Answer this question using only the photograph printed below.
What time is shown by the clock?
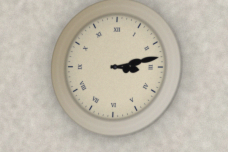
3:13
